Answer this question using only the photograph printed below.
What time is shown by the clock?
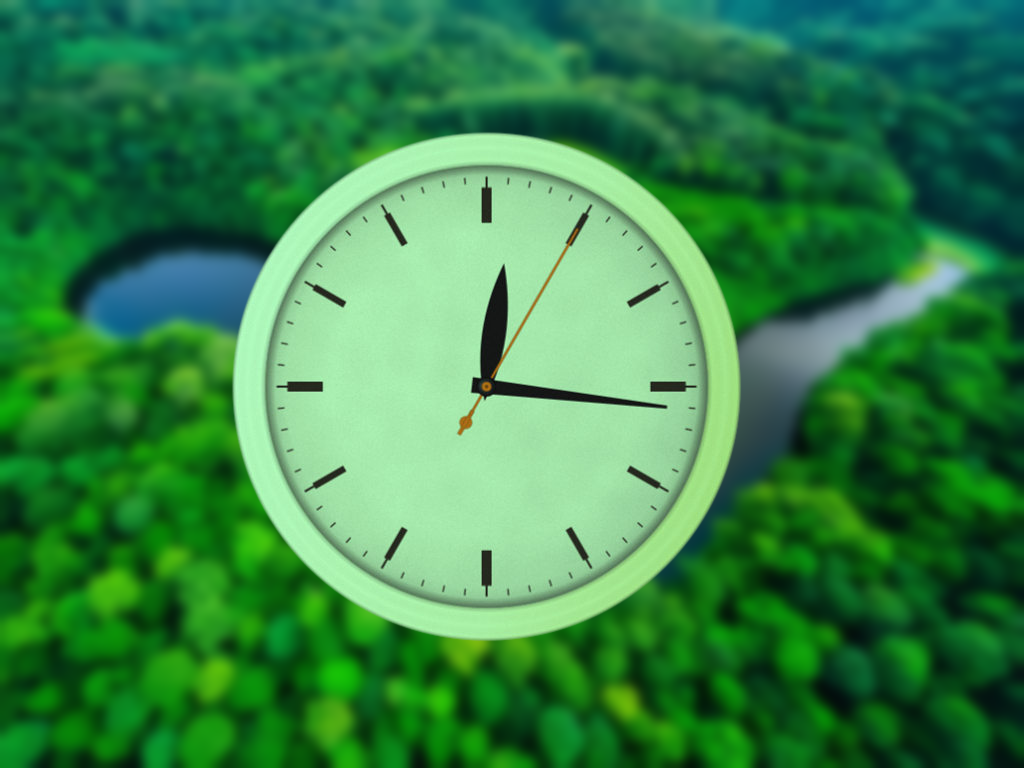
12:16:05
